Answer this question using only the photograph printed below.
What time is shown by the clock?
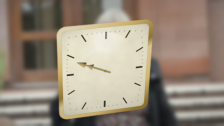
9:49
